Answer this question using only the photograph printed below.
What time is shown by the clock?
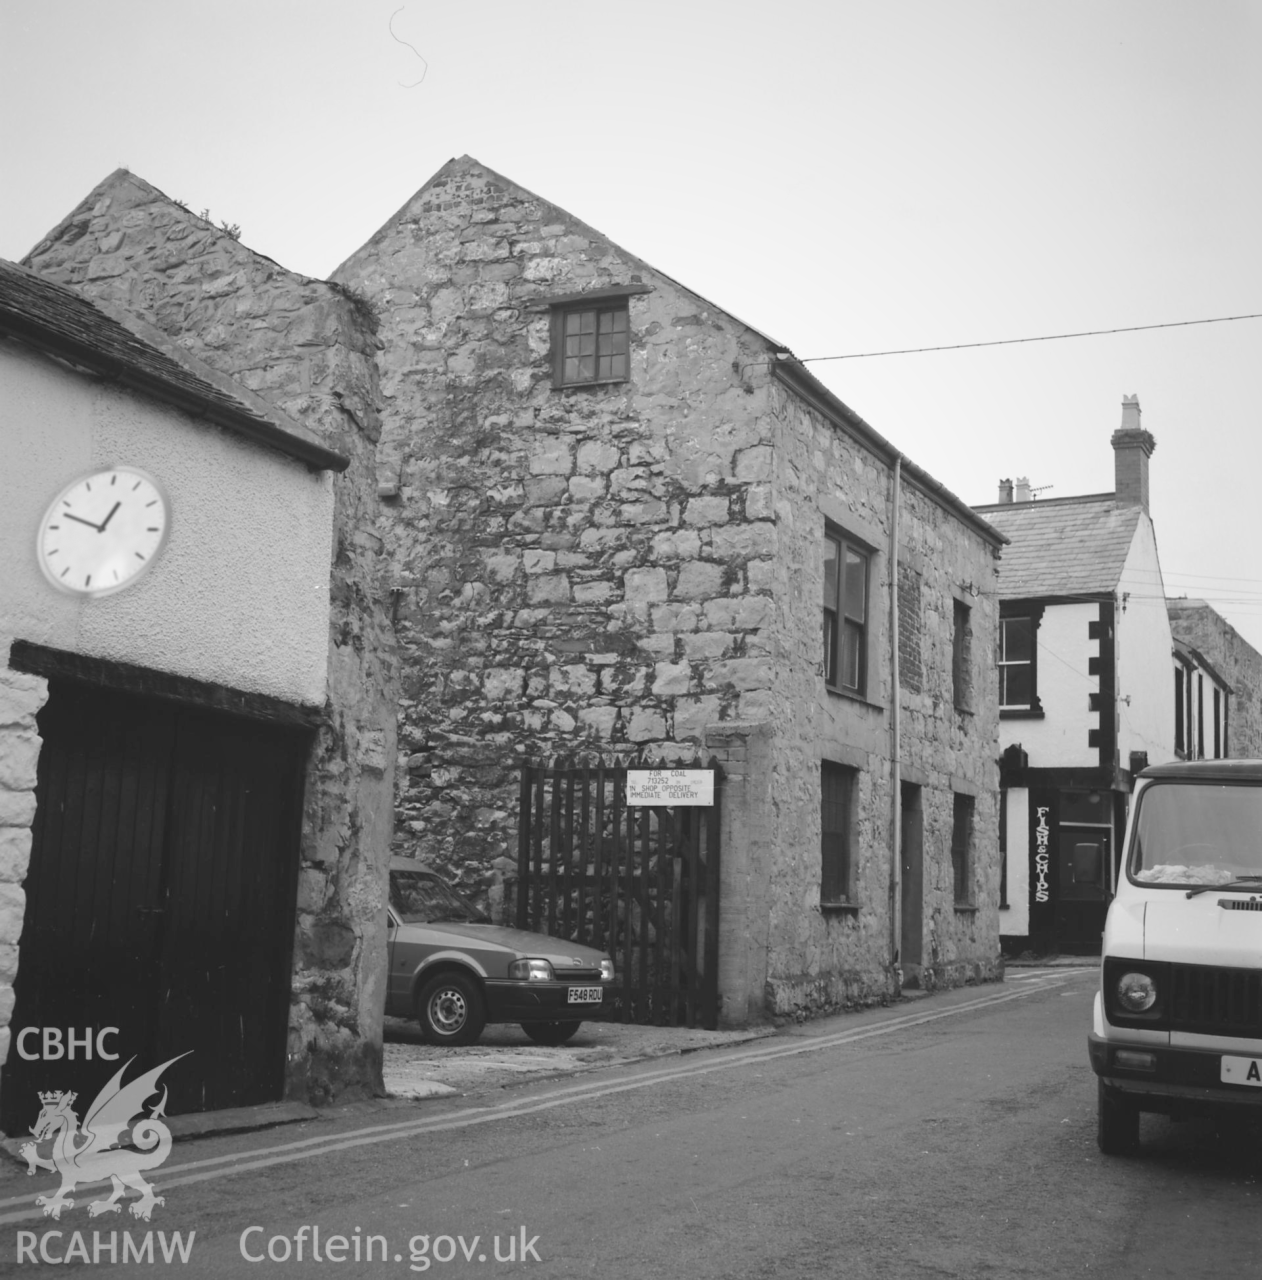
12:48
